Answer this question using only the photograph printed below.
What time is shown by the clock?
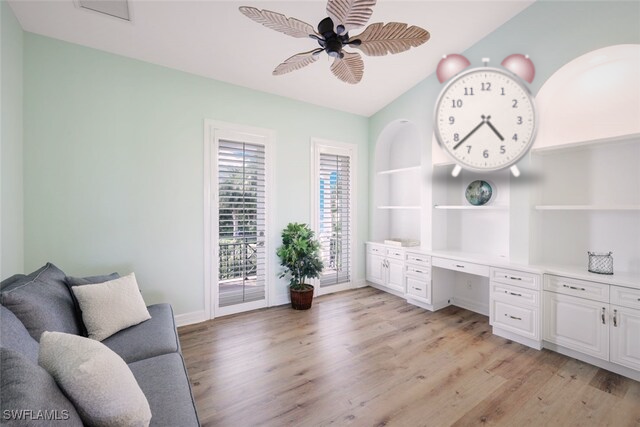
4:38
